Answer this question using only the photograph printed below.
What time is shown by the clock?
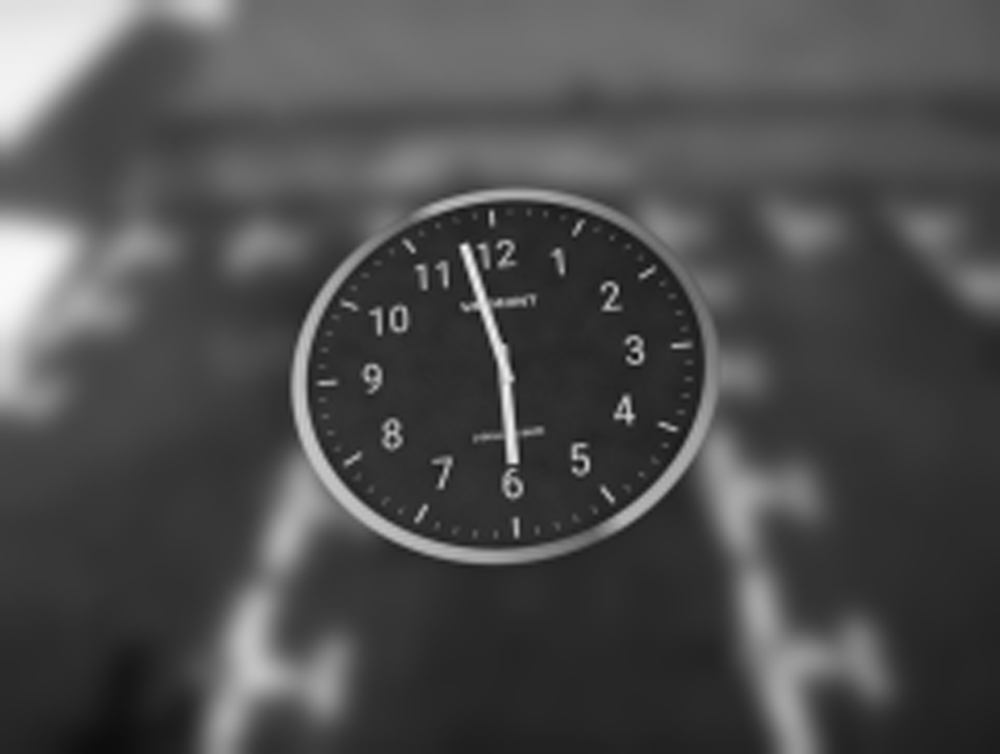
5:58
